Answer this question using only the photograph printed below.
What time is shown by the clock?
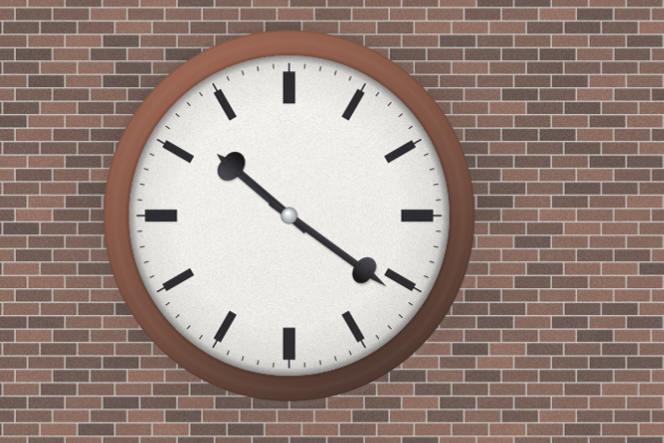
10:21
